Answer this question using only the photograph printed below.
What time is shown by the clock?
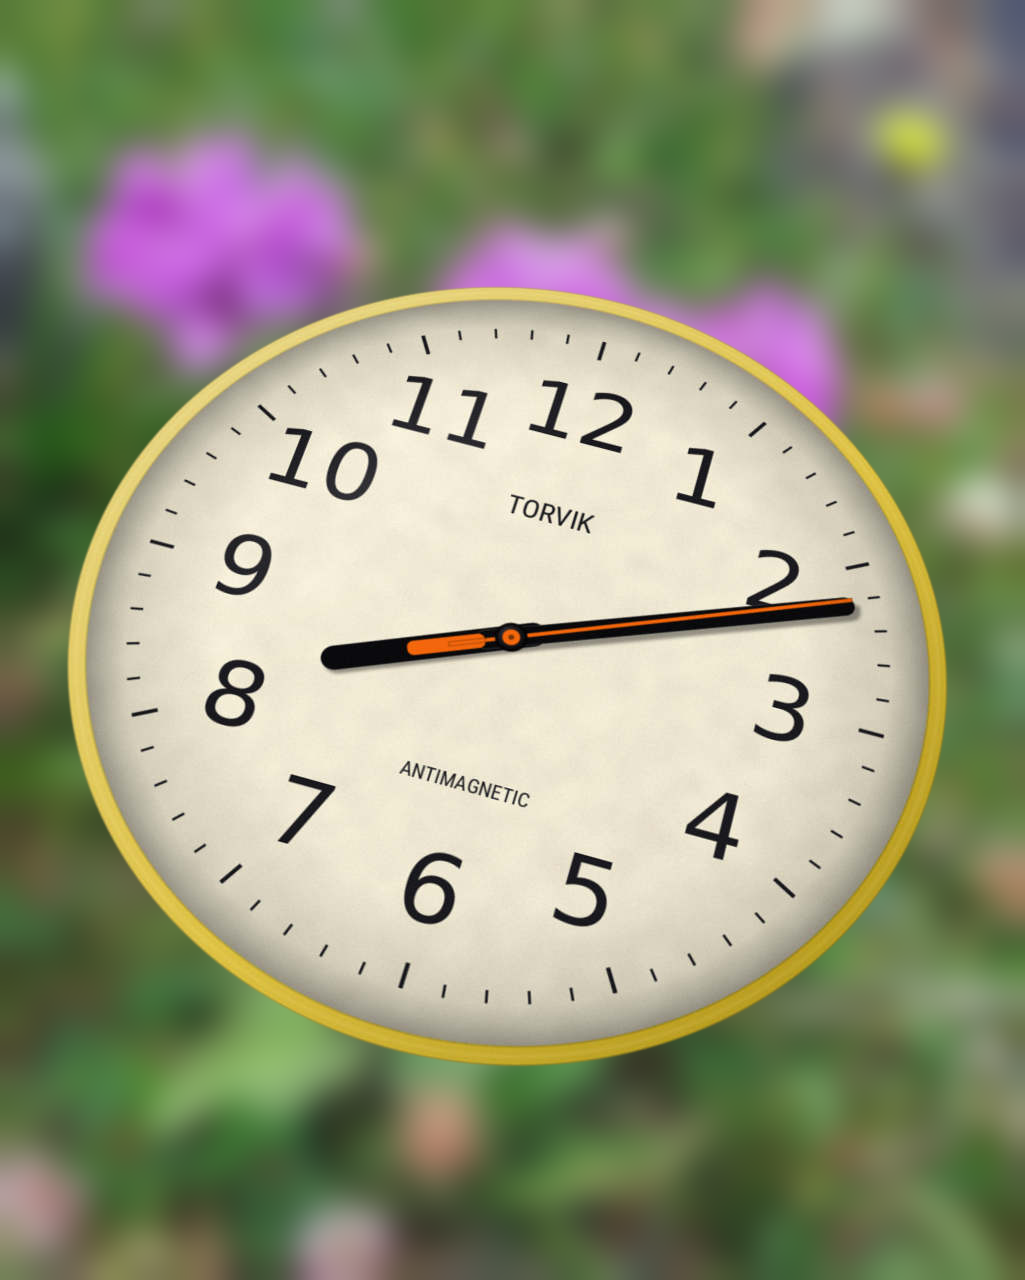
8:11:11
